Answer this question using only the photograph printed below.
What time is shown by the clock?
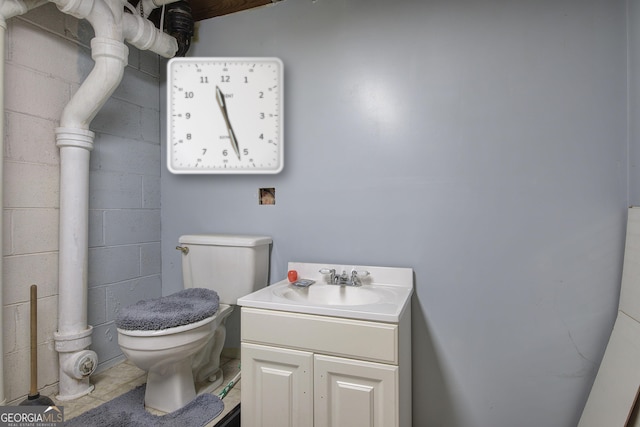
11:27
